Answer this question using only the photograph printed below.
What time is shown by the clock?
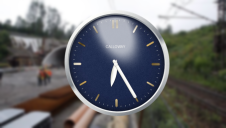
6:25
